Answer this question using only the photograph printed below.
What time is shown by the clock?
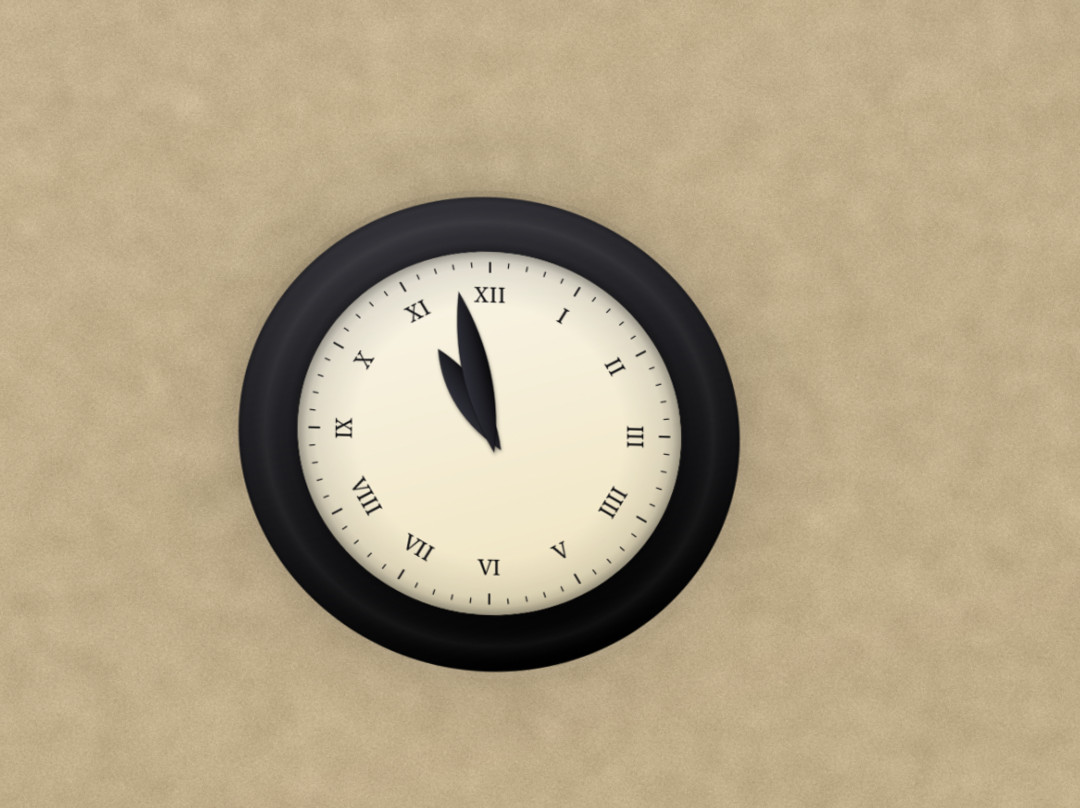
10:58
